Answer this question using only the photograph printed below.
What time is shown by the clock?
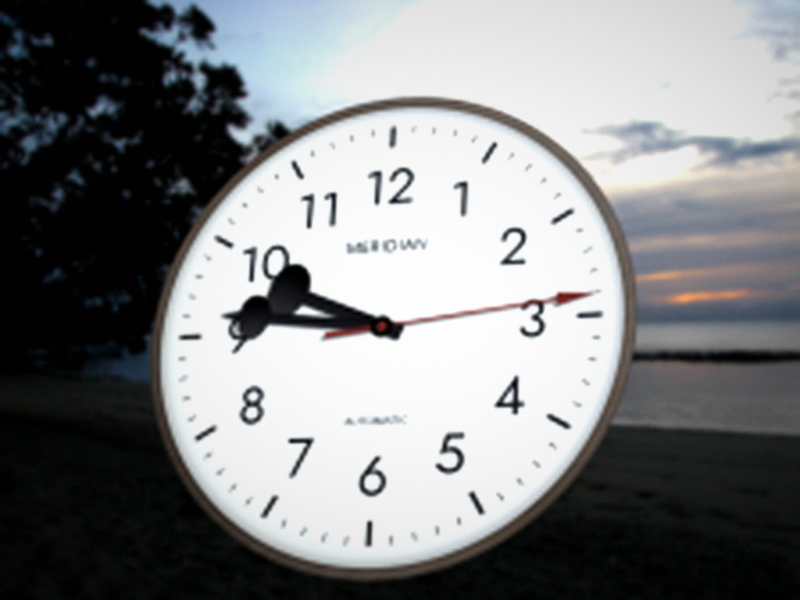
9:46:14
